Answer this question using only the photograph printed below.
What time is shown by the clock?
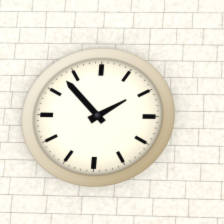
1:53
